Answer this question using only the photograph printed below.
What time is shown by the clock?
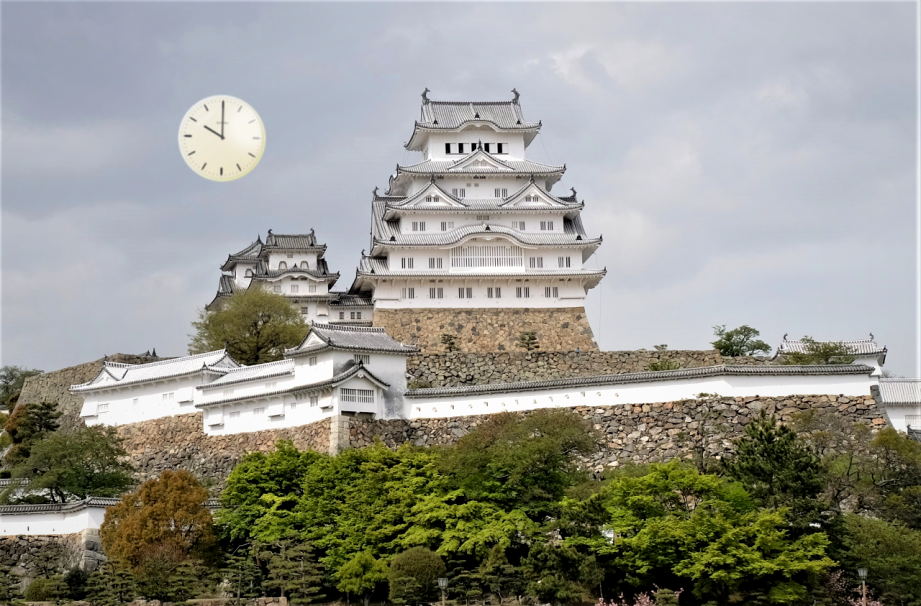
10:00
